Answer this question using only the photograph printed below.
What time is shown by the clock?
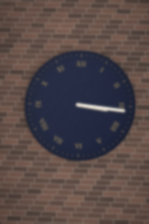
3:16
